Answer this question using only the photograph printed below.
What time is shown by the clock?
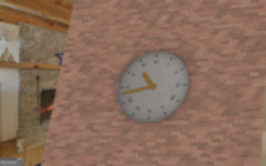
10:43
